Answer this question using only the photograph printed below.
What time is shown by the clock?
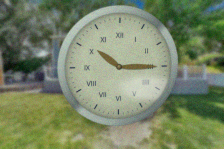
10:15
